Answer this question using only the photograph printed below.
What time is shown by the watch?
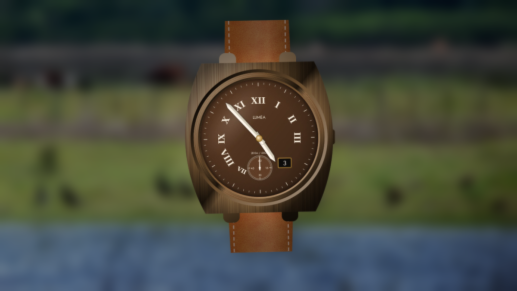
4:53
